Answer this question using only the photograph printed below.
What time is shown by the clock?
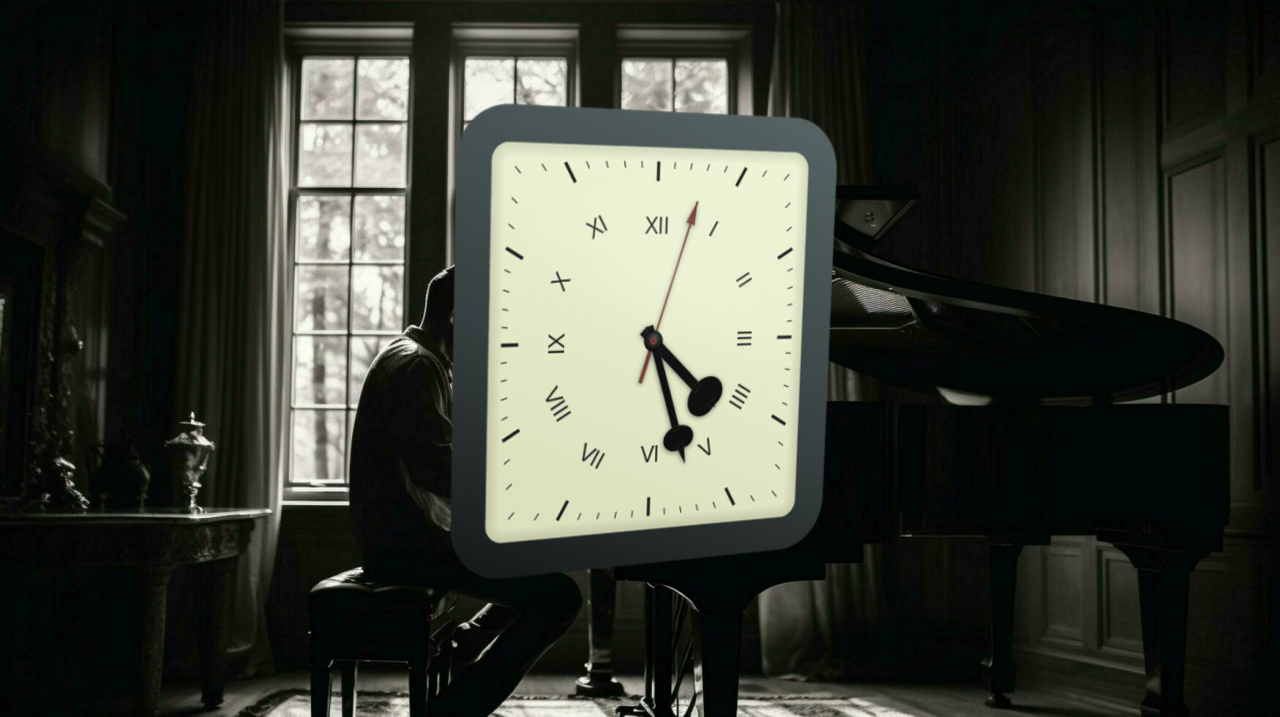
4:27:03
